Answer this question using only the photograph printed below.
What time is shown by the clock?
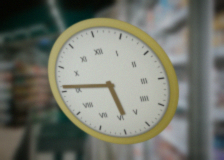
5:46
